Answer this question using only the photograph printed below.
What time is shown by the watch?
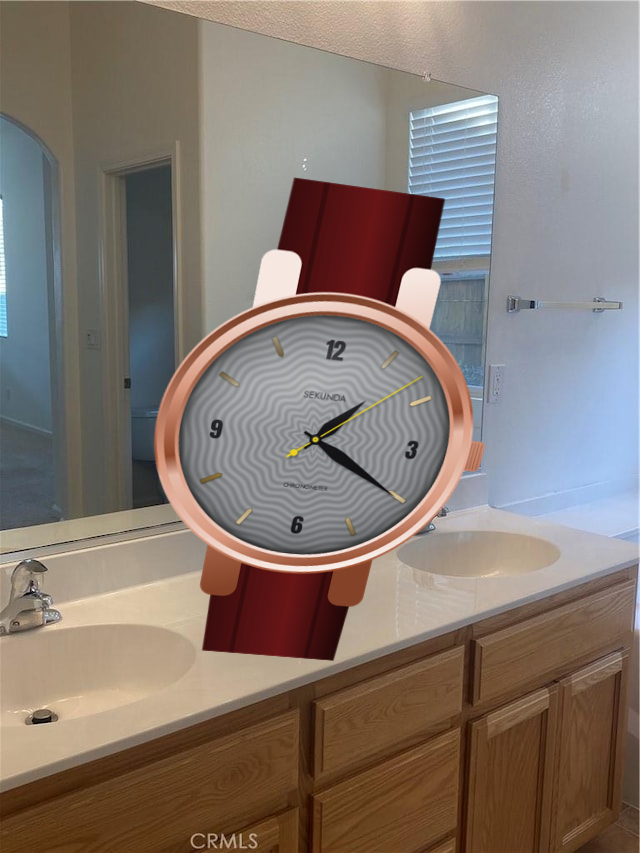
1:20:08
